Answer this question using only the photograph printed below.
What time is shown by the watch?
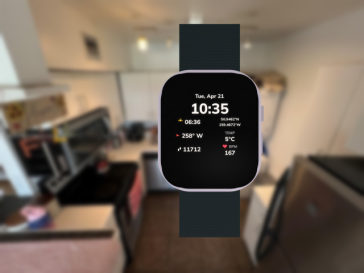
10:35
